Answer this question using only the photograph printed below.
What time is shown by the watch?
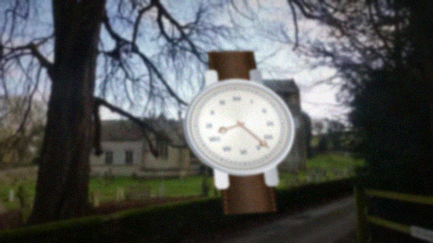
8:23
